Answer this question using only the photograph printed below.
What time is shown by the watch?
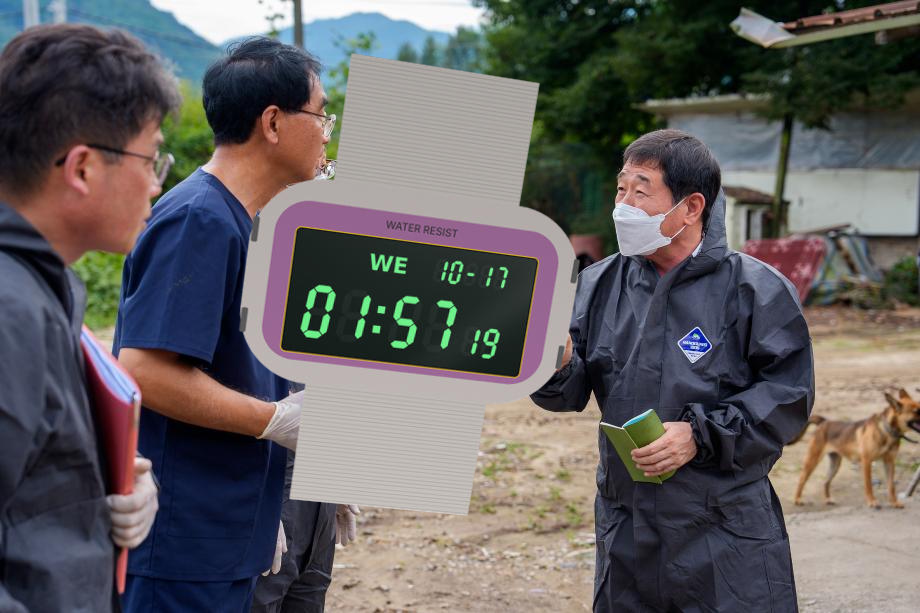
1:57:19
